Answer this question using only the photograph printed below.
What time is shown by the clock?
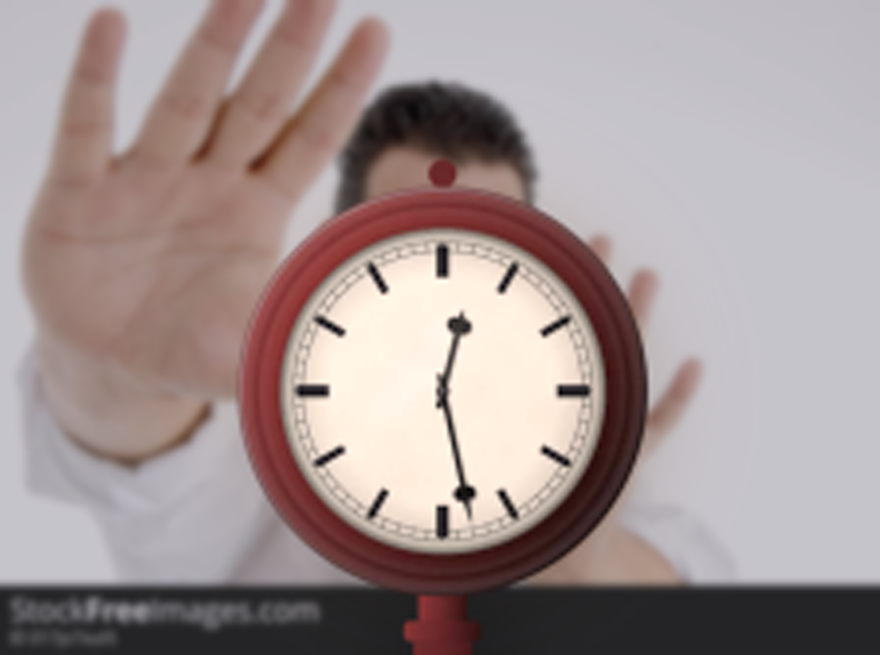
12:28
